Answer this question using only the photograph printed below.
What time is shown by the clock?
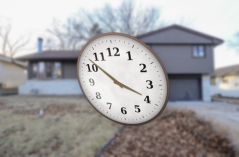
3:52
